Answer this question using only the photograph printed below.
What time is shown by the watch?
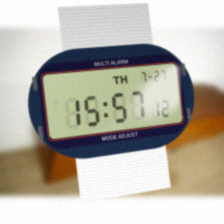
15:57:12
